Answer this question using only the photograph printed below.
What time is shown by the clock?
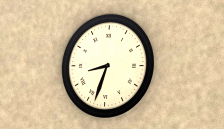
8:33
